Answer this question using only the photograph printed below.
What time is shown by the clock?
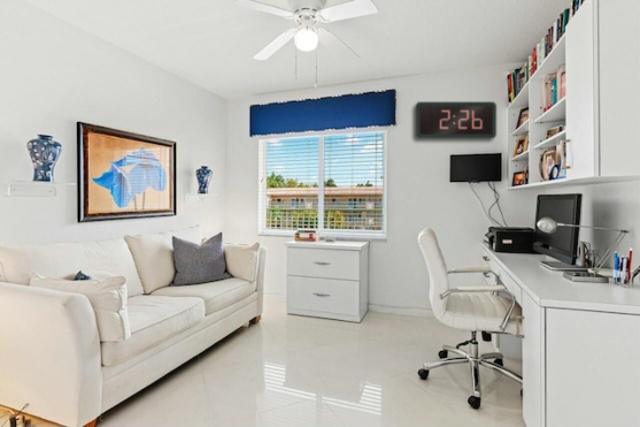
2:26
